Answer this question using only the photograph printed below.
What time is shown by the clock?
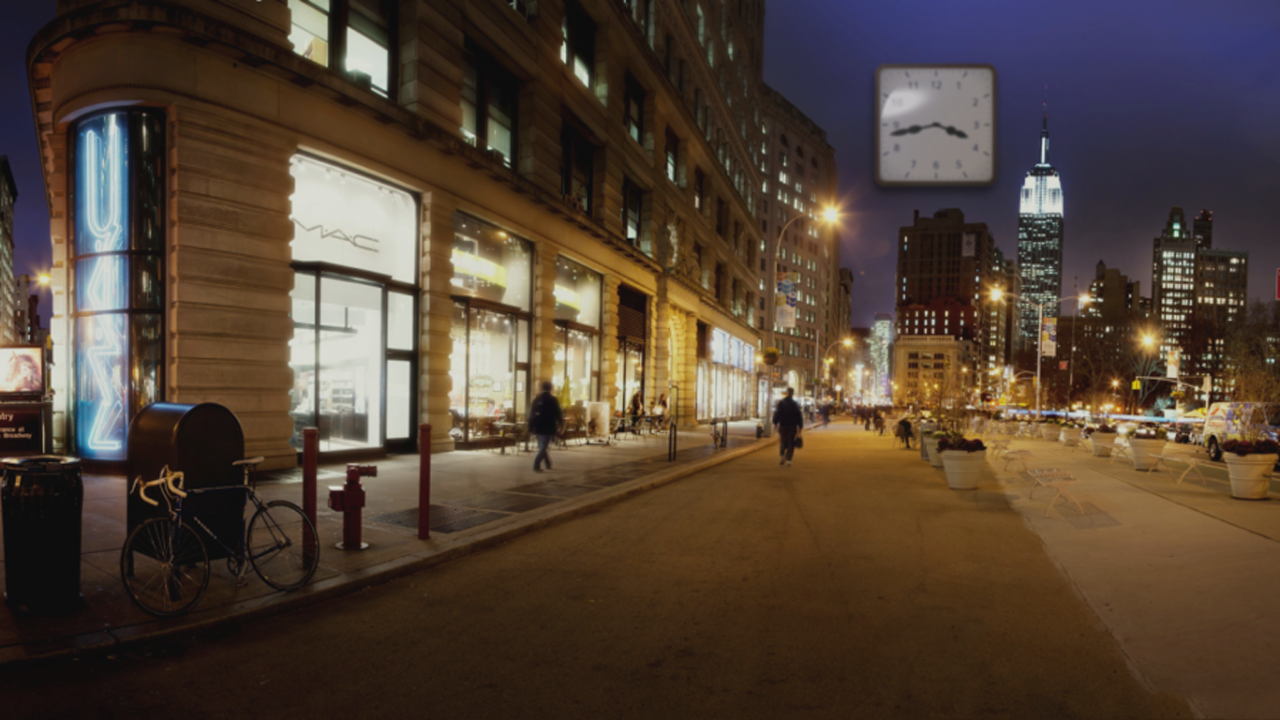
3:43
